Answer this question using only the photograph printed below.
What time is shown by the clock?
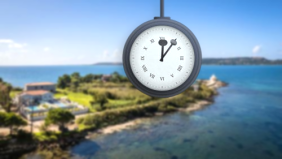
12:06
